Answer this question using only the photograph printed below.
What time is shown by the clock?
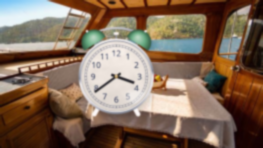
3:39
